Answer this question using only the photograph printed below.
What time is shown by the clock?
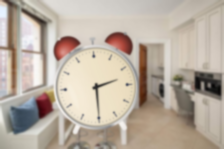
2:30
